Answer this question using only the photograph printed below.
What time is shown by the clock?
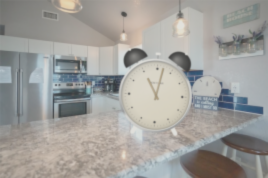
11:02
